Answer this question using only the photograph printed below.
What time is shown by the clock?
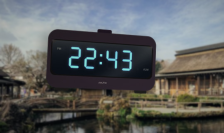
22:43
